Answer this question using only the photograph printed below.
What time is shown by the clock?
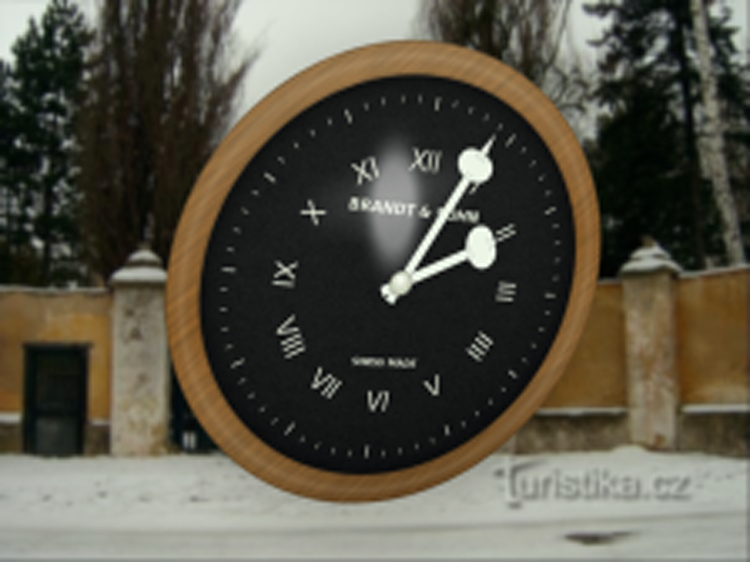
2:04
